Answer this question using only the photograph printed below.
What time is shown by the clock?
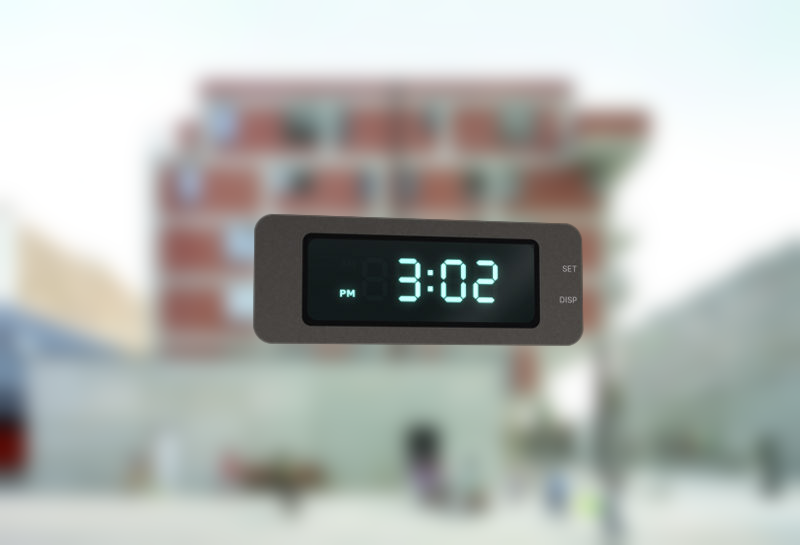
3:02
